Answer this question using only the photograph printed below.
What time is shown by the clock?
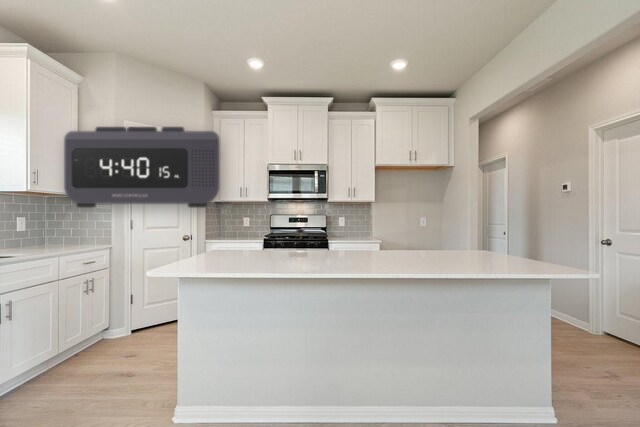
4:40:15
